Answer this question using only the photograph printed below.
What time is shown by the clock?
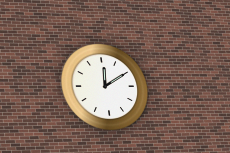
12:10
